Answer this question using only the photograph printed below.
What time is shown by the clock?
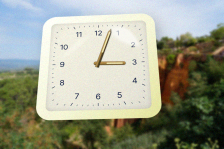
3:03
